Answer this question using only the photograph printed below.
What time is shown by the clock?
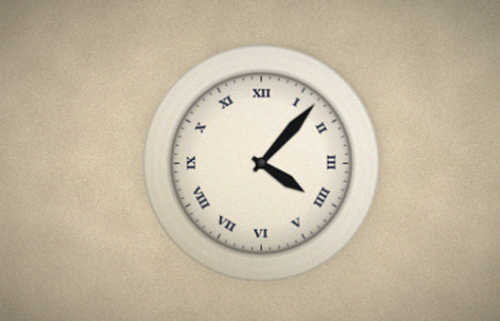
4:07
